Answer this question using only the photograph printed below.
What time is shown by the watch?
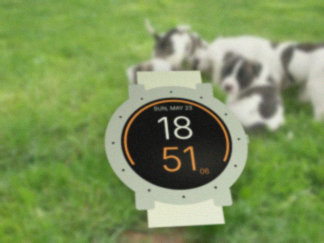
18:51
